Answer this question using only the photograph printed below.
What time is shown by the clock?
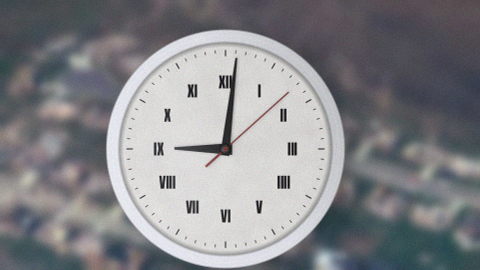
9:01:08
